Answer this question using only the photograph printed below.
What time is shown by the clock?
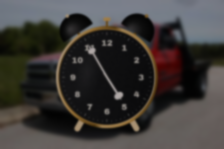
4:55
